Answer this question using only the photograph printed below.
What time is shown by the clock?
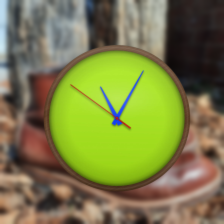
11:04:51
